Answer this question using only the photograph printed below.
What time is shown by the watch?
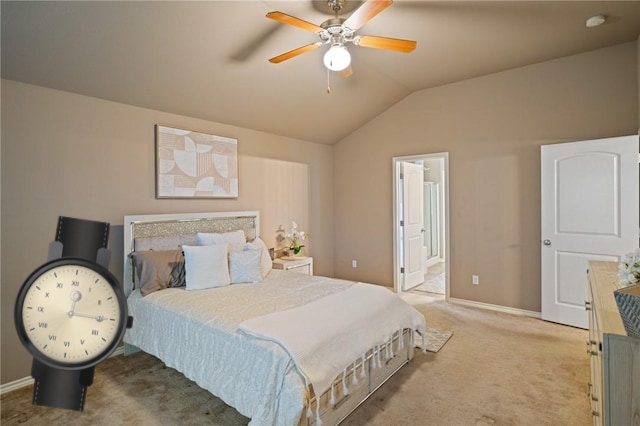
12:15
